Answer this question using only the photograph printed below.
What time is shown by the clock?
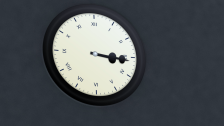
3:16
